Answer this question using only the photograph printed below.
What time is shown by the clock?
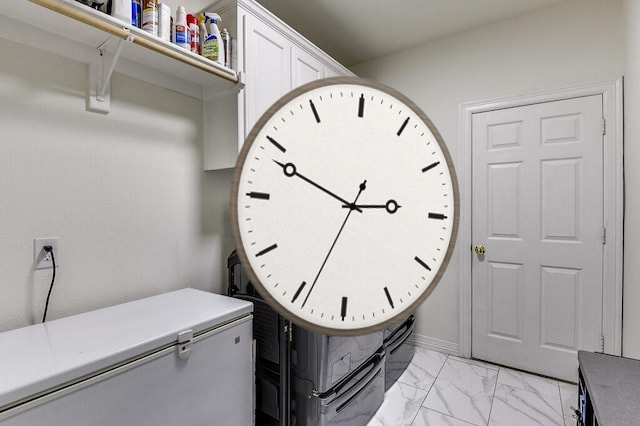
2:48:34
